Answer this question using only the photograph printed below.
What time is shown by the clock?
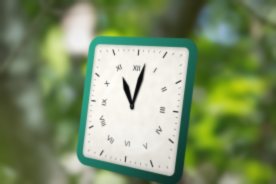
11:02
